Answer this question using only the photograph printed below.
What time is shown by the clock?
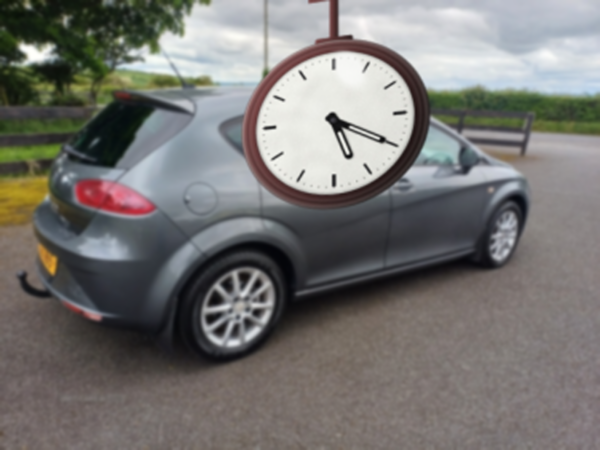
5:20
